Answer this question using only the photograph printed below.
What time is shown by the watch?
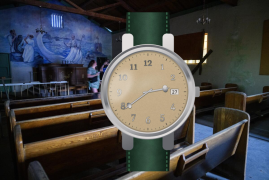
2:39
